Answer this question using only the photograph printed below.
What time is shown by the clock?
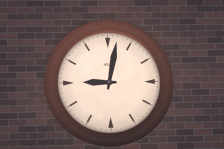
9:02
